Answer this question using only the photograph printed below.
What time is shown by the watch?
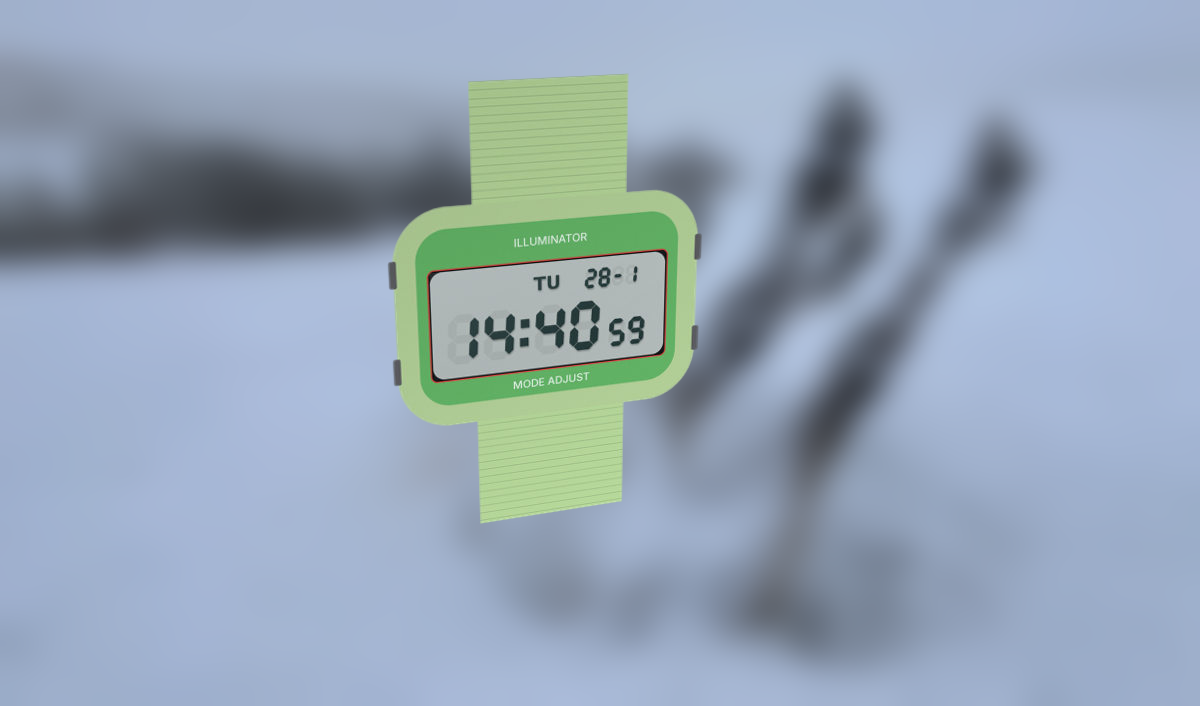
14:40:59
